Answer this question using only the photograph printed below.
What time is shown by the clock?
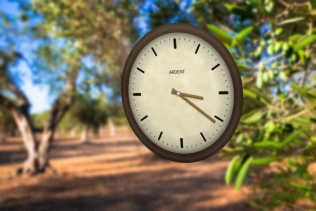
3:21
